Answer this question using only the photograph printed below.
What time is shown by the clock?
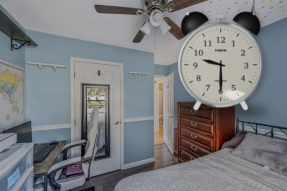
9:30
